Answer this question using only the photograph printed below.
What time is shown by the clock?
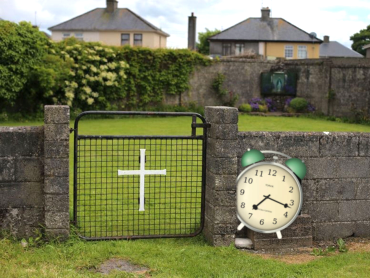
7:17
